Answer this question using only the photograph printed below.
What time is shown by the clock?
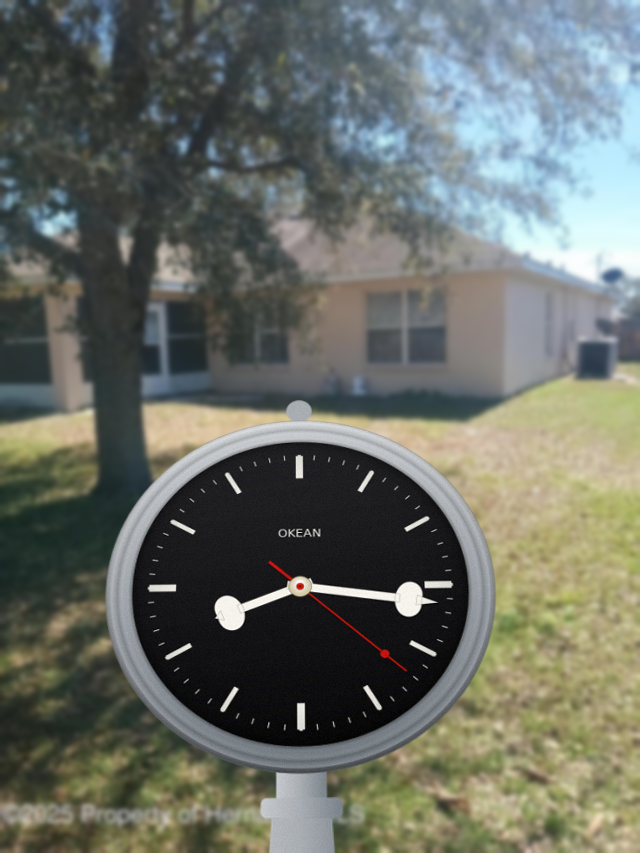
8:16:22
